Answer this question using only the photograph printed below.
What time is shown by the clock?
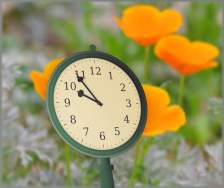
9:54
